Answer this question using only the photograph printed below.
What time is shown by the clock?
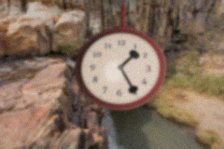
1:25
